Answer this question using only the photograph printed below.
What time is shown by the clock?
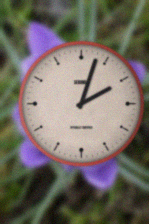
2:03
